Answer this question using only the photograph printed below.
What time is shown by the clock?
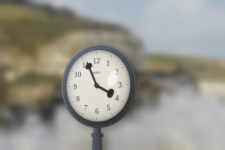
3:56
